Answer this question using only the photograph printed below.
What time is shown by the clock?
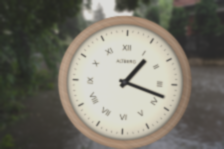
1:18
